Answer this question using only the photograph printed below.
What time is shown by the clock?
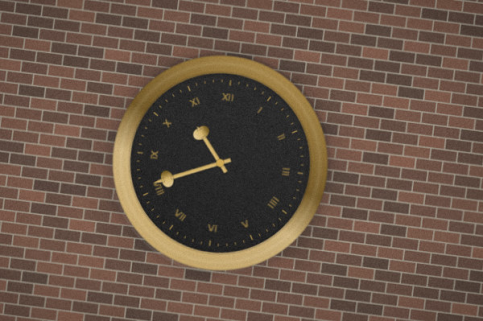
10:41
